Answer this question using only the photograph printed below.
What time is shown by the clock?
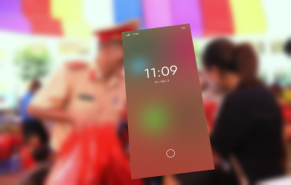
11:09
